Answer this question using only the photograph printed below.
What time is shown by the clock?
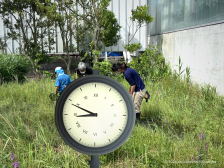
8:49
